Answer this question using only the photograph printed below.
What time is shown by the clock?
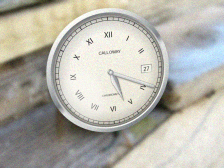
5:19
